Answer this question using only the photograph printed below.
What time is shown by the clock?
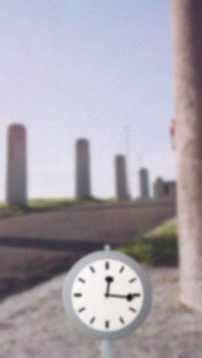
12:16
